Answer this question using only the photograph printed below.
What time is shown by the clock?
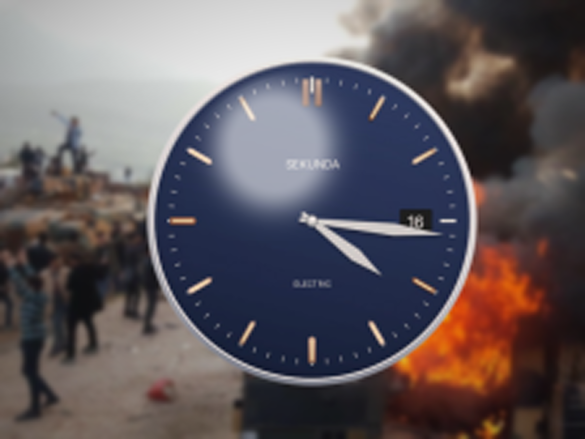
4:16
